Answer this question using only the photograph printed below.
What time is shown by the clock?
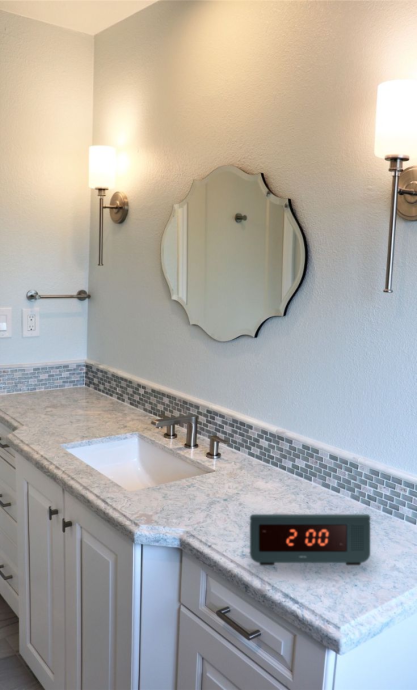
2:00
